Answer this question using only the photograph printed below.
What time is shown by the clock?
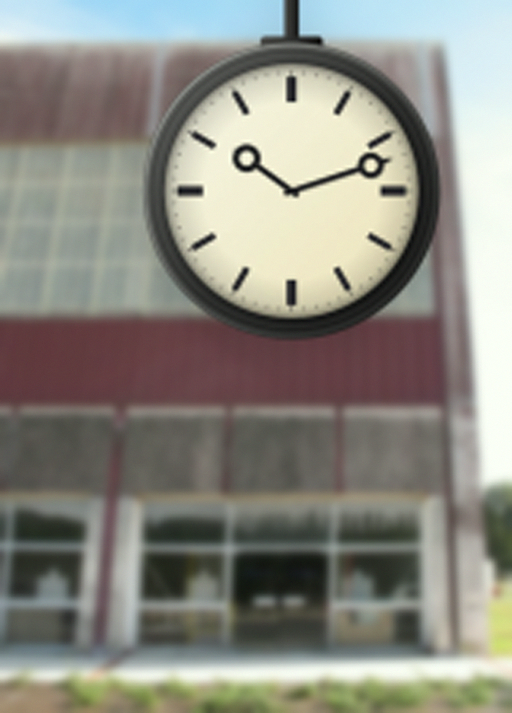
10:12
